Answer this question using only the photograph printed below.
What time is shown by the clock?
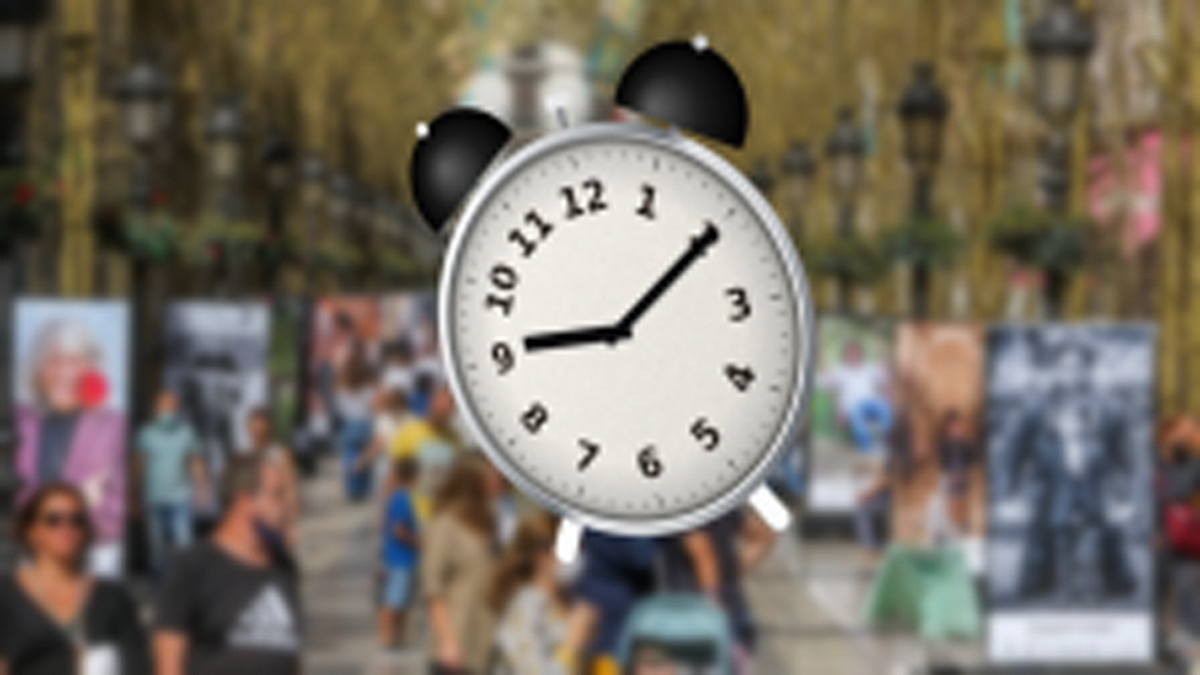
9:10
